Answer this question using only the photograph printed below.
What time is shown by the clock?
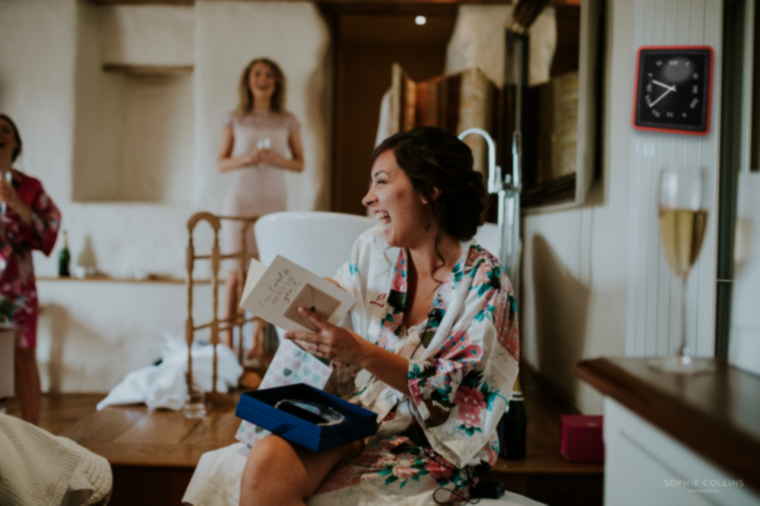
9:38
